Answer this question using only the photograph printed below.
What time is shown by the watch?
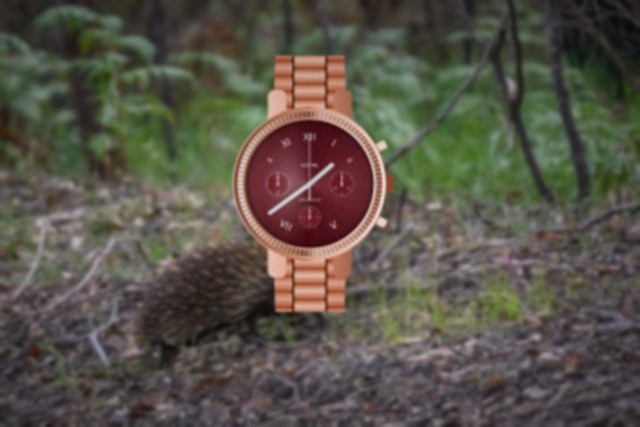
1:39
